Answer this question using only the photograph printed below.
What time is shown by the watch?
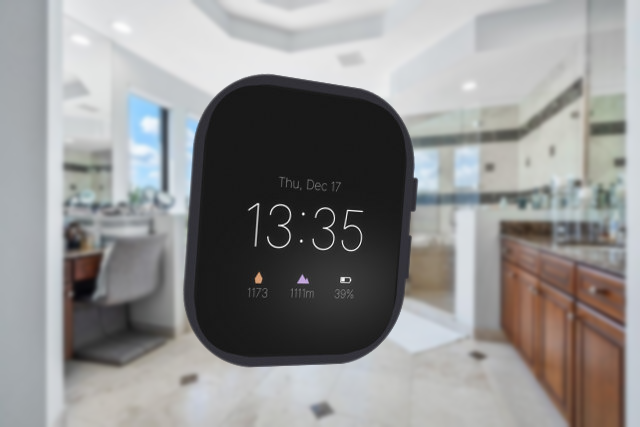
13:35
